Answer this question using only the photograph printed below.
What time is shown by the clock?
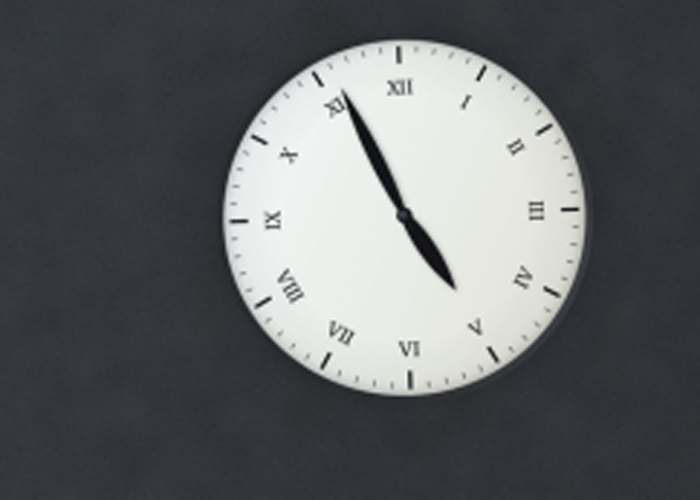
4:56
